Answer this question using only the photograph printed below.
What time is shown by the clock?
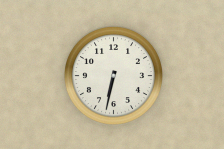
6:32
